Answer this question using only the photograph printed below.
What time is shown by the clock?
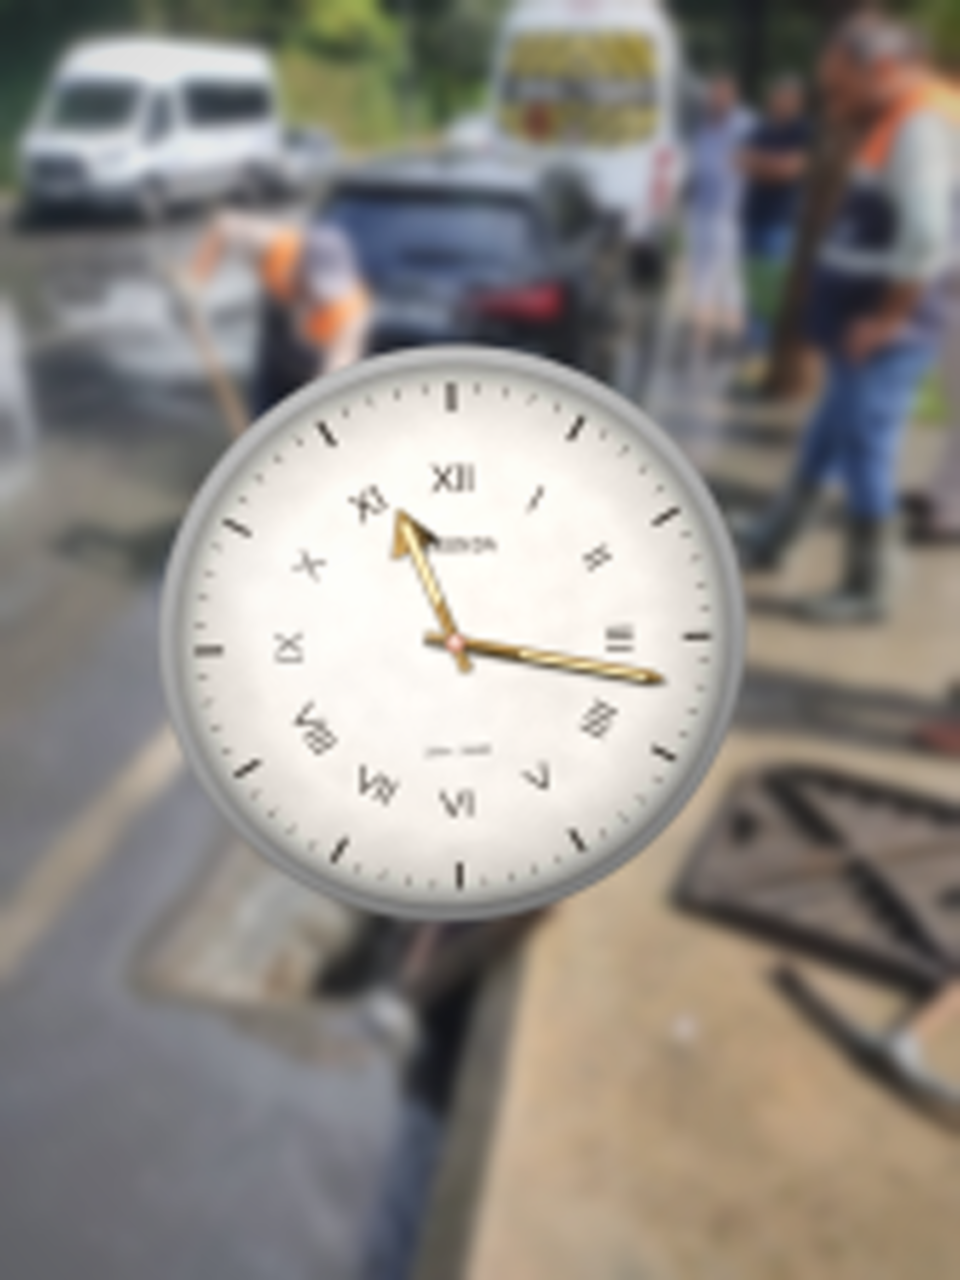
11:17
